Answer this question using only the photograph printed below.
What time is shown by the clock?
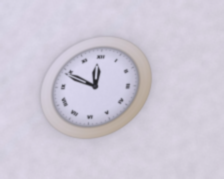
11:49
